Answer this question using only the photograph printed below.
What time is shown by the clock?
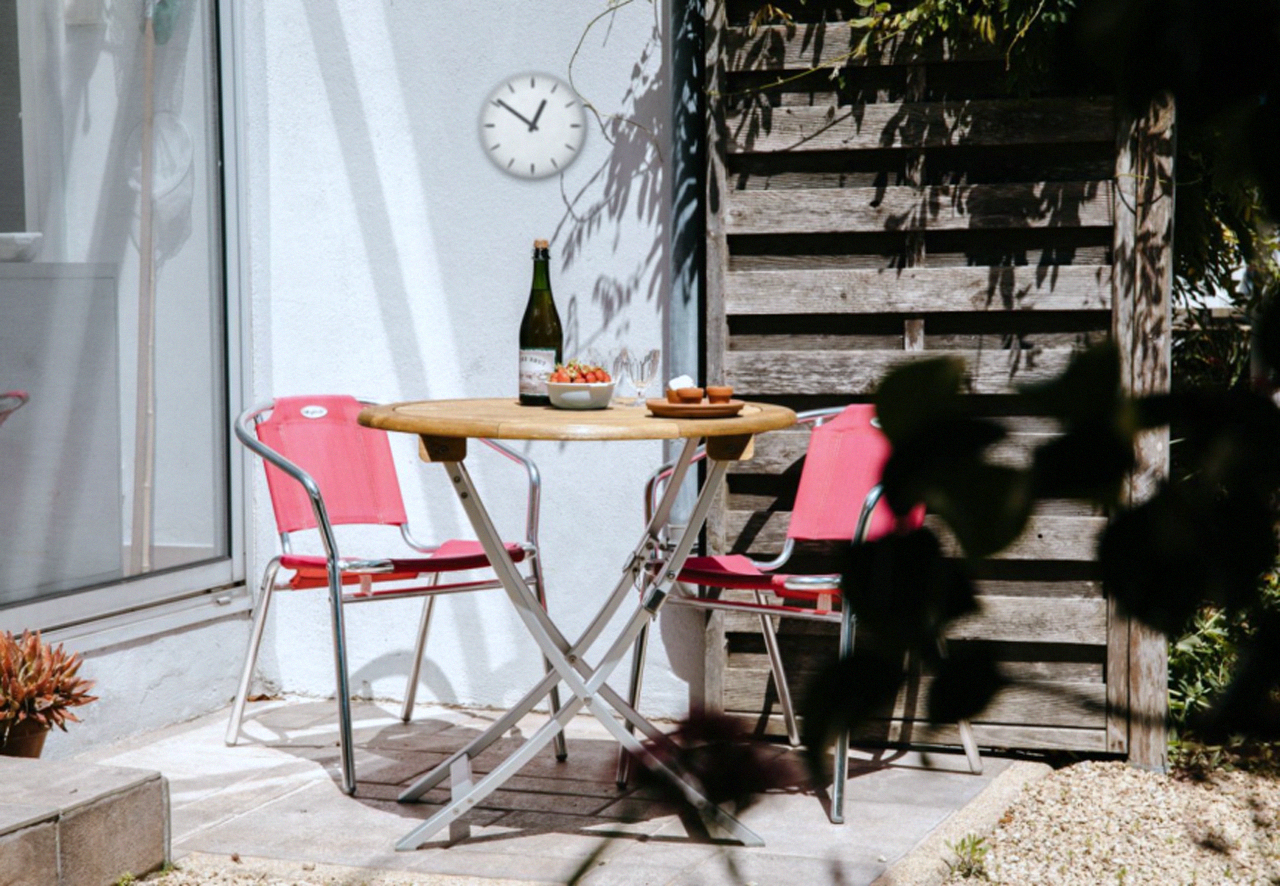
12:51
